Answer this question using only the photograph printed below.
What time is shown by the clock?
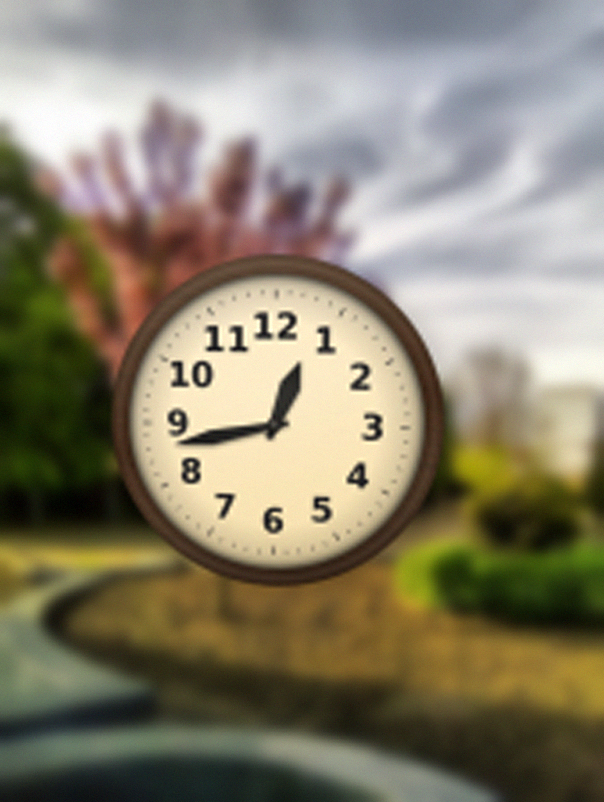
12:43
